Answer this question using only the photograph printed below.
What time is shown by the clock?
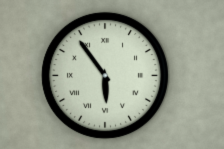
5:54
